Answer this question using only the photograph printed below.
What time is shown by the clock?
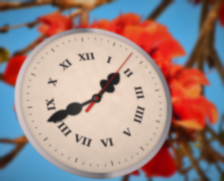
1:42:08
